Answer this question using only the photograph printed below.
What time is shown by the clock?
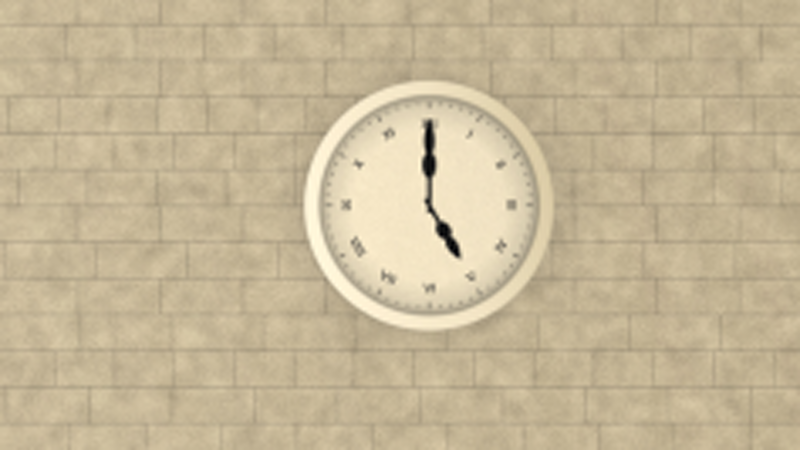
5:00
